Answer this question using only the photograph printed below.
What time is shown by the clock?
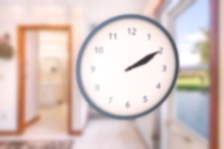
2:10
